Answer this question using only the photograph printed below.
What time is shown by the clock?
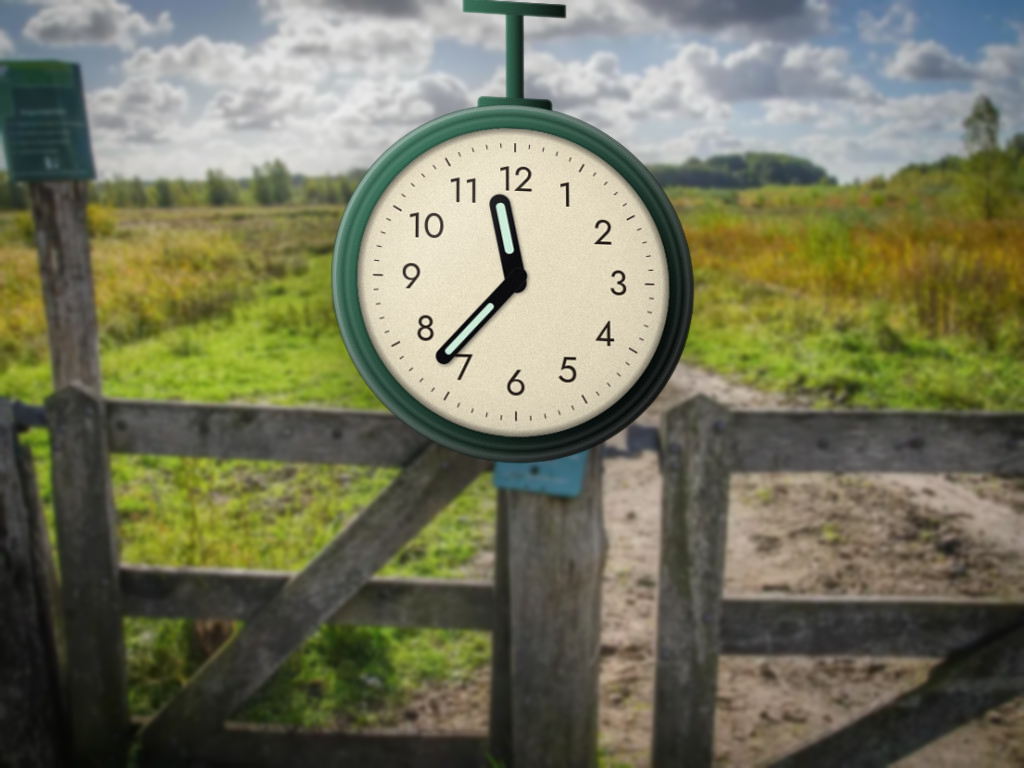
11:37
